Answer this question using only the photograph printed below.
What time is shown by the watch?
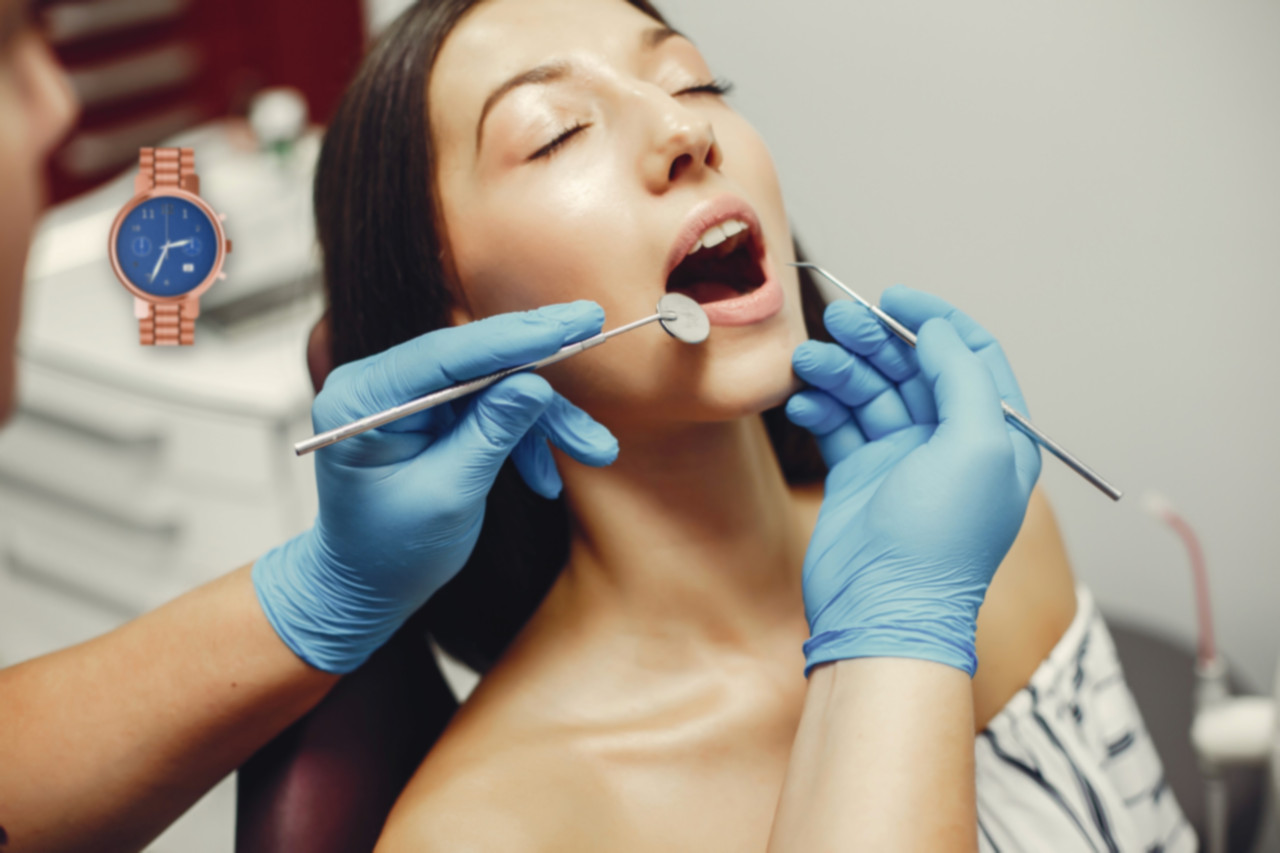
2:34
